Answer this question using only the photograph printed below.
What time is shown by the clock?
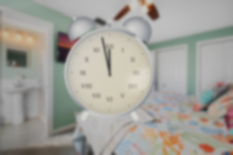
11:58
